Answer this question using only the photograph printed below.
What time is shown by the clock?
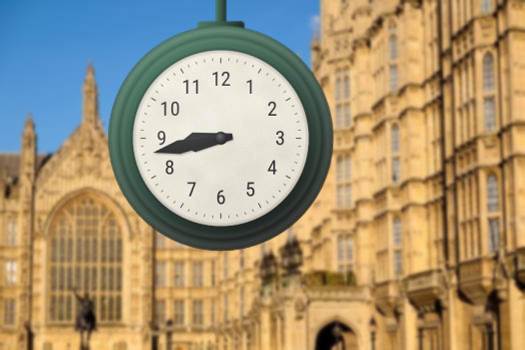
8:43
